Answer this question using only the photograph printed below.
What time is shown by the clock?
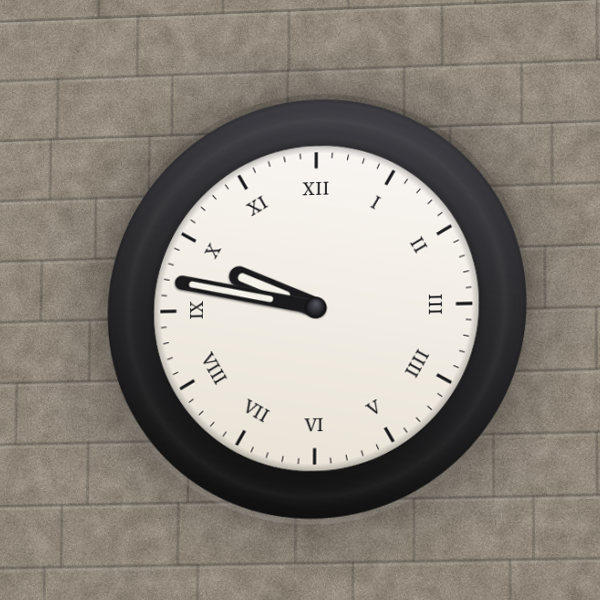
9:47
